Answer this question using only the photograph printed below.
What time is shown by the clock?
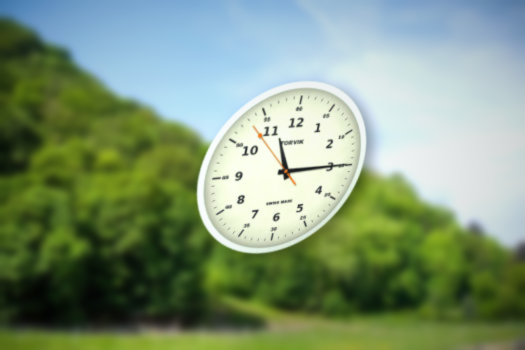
11:14:53
